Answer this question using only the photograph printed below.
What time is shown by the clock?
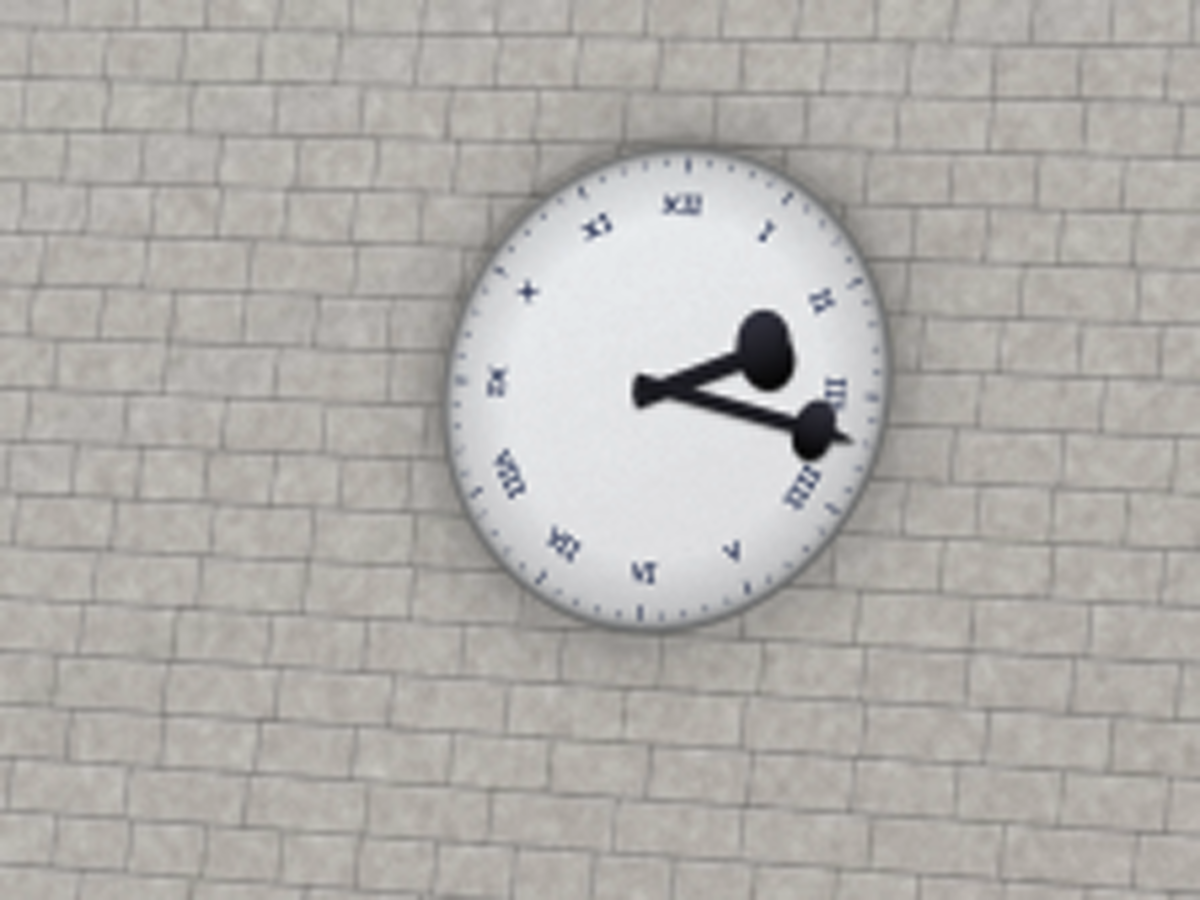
2:17
